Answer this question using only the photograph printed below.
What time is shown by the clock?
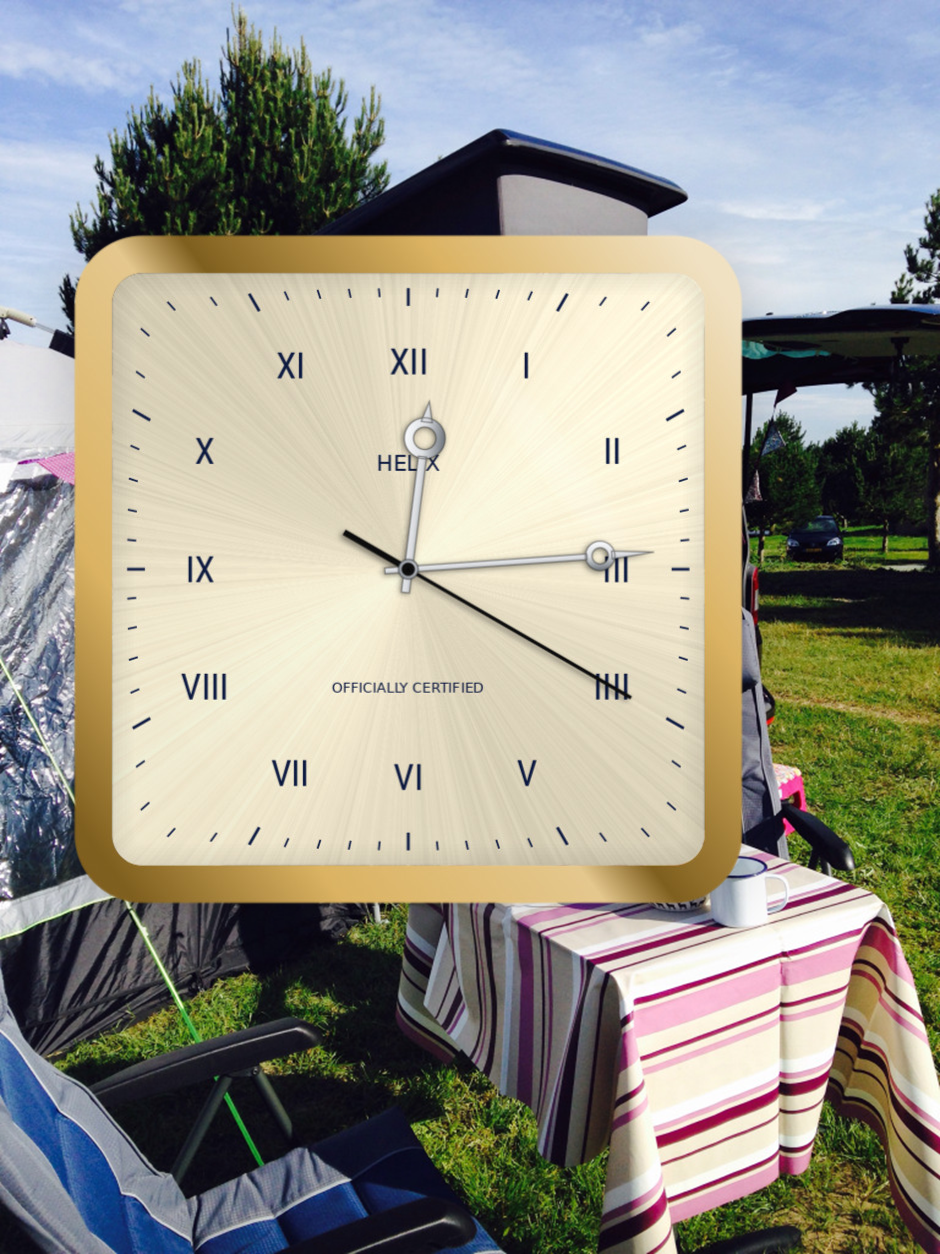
12:14:20
